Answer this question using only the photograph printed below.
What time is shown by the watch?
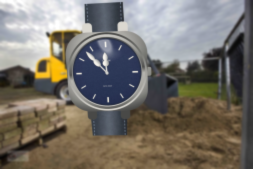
11:53
